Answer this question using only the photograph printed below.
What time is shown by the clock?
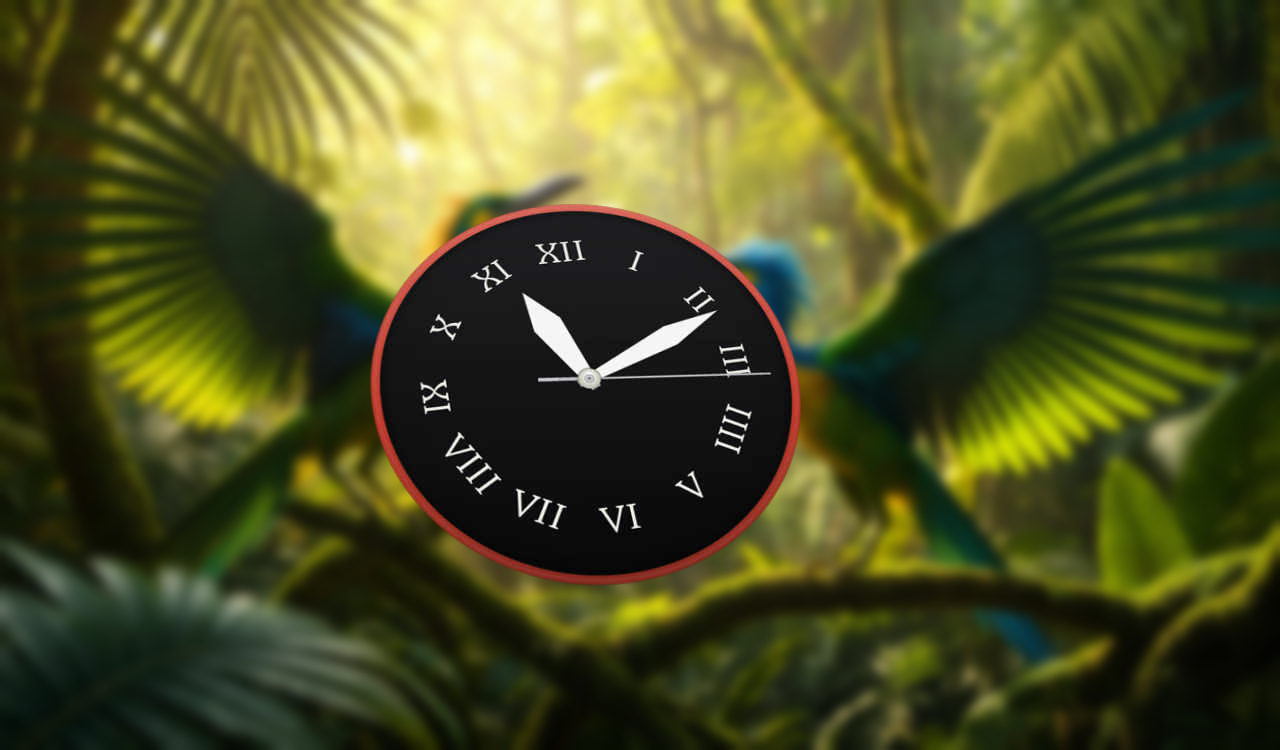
11:11:16
